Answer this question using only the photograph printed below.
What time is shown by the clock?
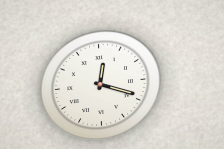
12:19
